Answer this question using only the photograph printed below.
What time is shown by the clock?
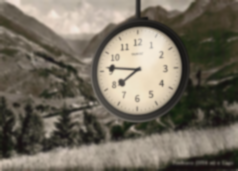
7:46
